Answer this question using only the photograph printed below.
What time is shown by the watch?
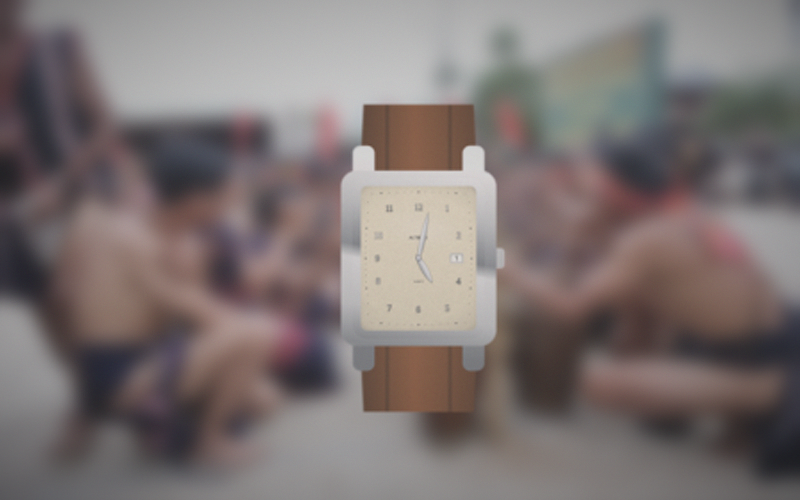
5:02
